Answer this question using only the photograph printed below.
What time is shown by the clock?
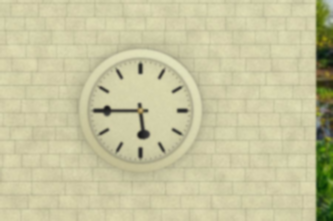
5:45
